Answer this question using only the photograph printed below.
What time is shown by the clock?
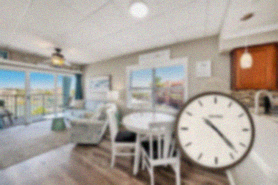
10:23
